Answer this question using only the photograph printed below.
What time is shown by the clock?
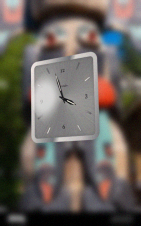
3:57
